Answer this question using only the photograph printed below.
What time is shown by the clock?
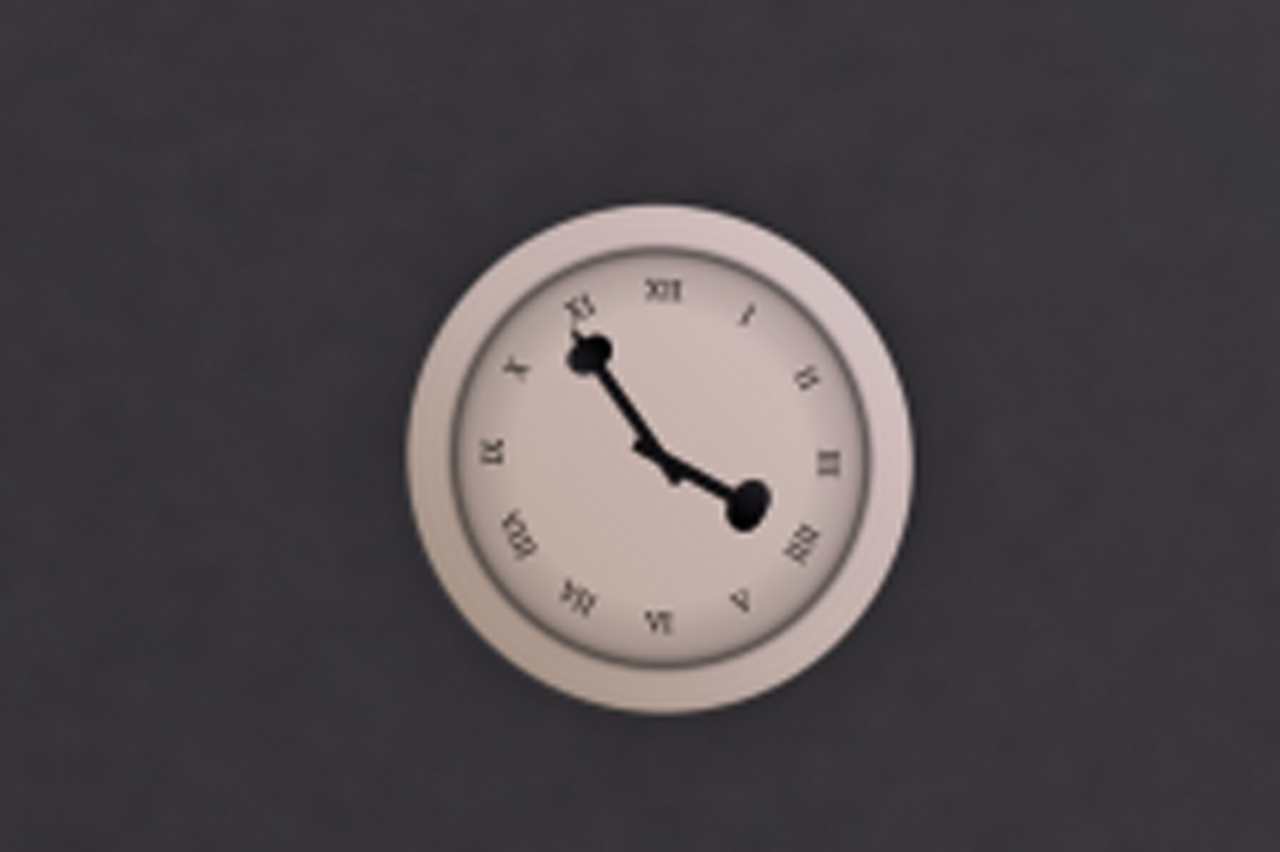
3:54
